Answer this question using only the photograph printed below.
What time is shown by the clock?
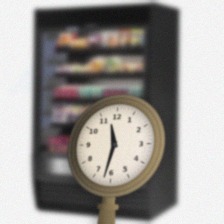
11:32
